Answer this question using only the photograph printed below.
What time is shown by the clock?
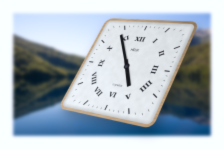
4:54
